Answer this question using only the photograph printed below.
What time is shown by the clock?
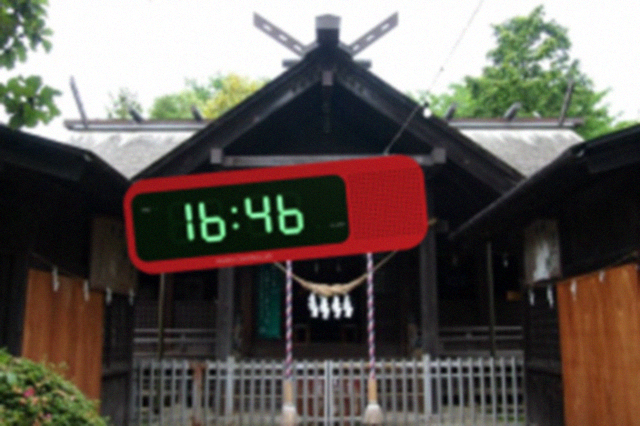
16:46
